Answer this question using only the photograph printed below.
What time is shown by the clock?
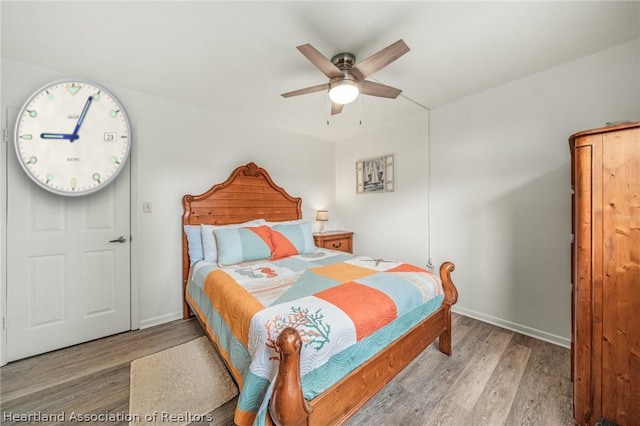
9:04
